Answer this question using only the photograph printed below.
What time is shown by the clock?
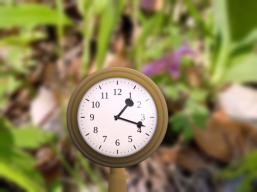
1:18
